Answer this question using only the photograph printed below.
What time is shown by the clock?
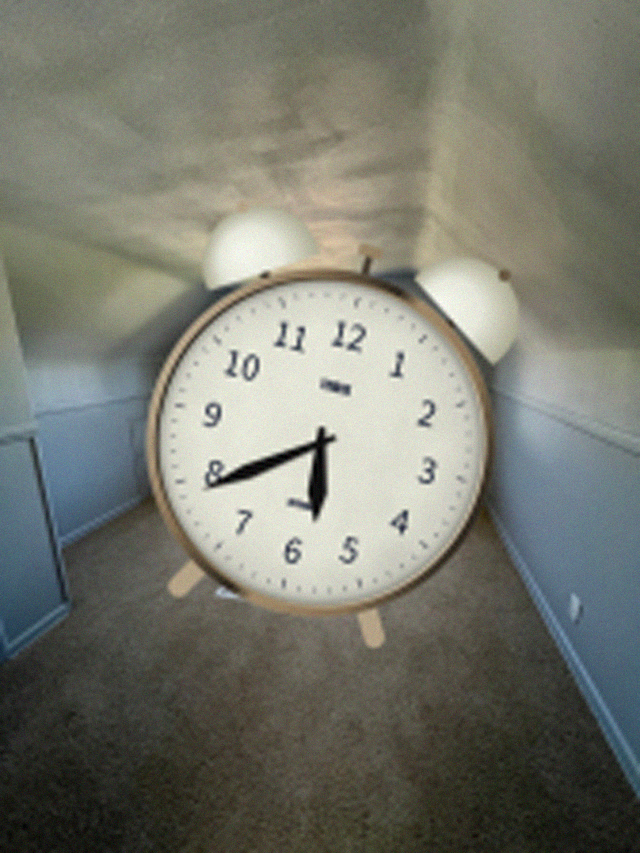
5:39
